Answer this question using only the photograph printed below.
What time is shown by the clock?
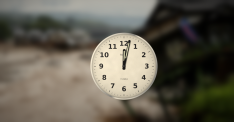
12:02
